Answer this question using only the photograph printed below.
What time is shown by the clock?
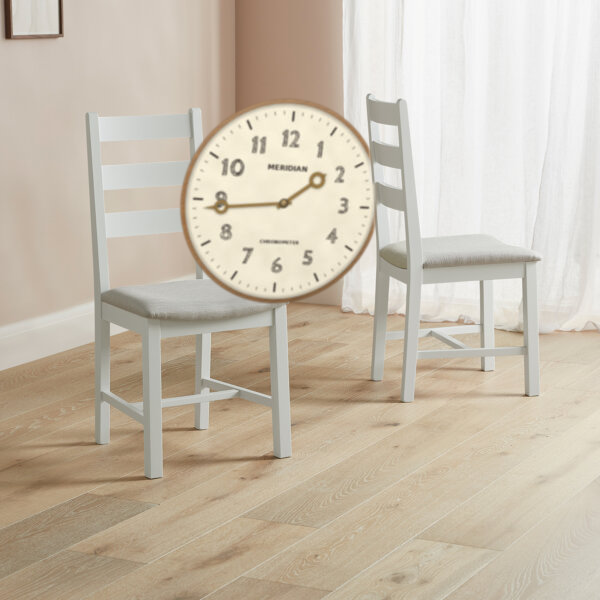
1:44
